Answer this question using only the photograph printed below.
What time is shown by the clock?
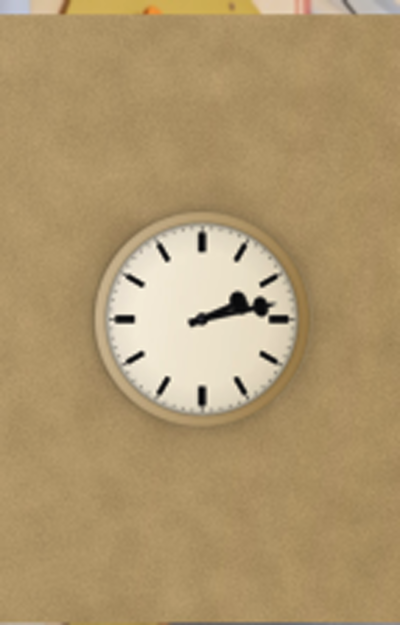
2:13
